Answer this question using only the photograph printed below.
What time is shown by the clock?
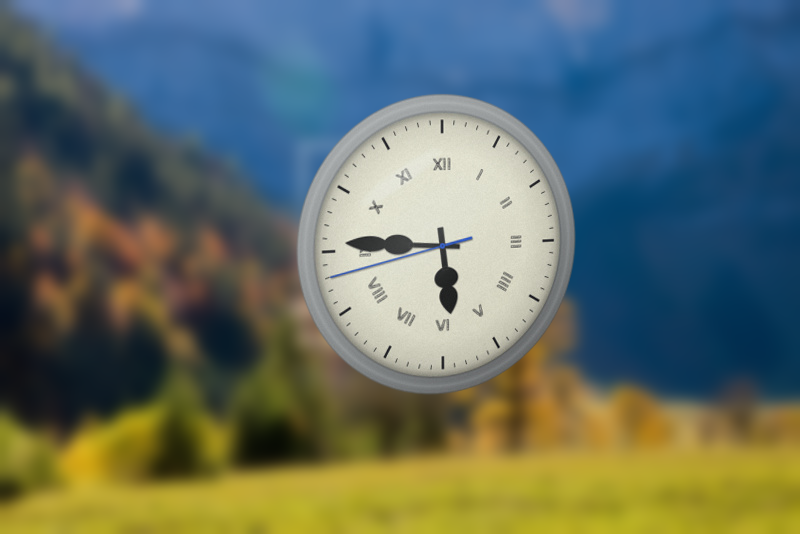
5:45:43
